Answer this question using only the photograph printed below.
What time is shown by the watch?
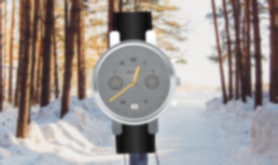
12:39
